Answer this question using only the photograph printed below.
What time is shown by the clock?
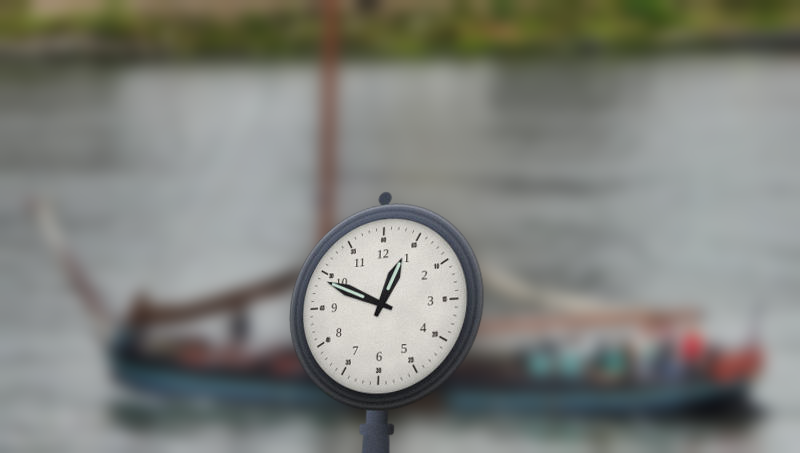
12:49
